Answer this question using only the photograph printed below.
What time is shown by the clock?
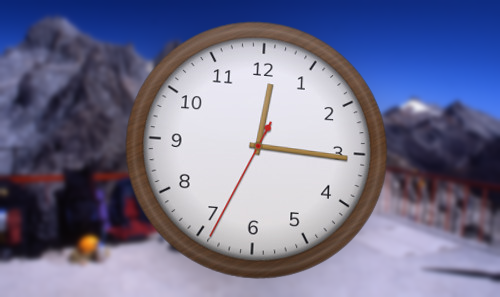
12:15:34
